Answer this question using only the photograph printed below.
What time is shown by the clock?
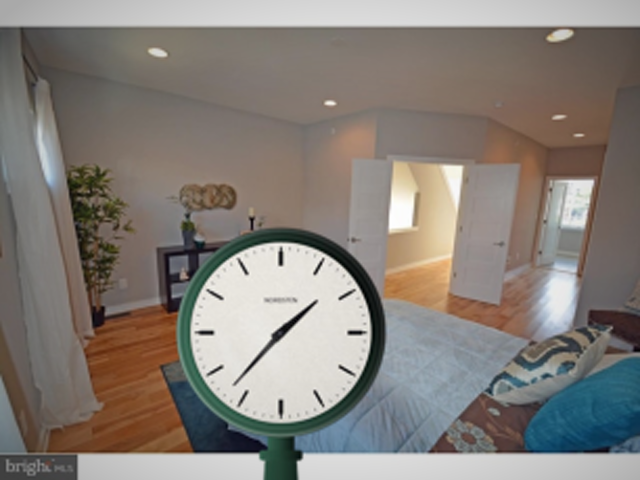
1:37
